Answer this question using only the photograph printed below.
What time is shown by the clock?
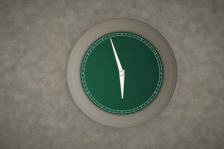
5:57
